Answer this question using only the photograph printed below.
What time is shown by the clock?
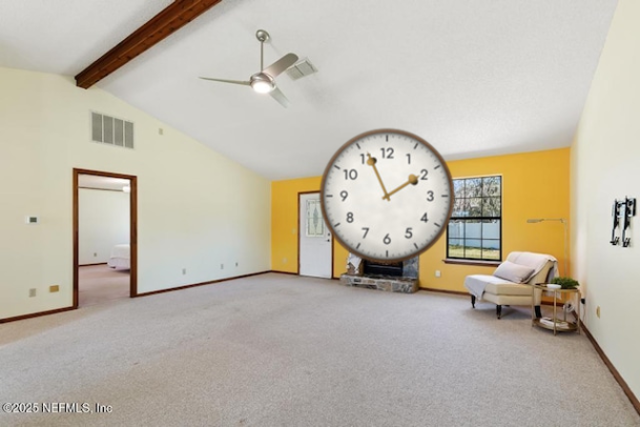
1:56
